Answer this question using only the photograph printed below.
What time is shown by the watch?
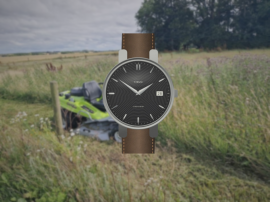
1:51
